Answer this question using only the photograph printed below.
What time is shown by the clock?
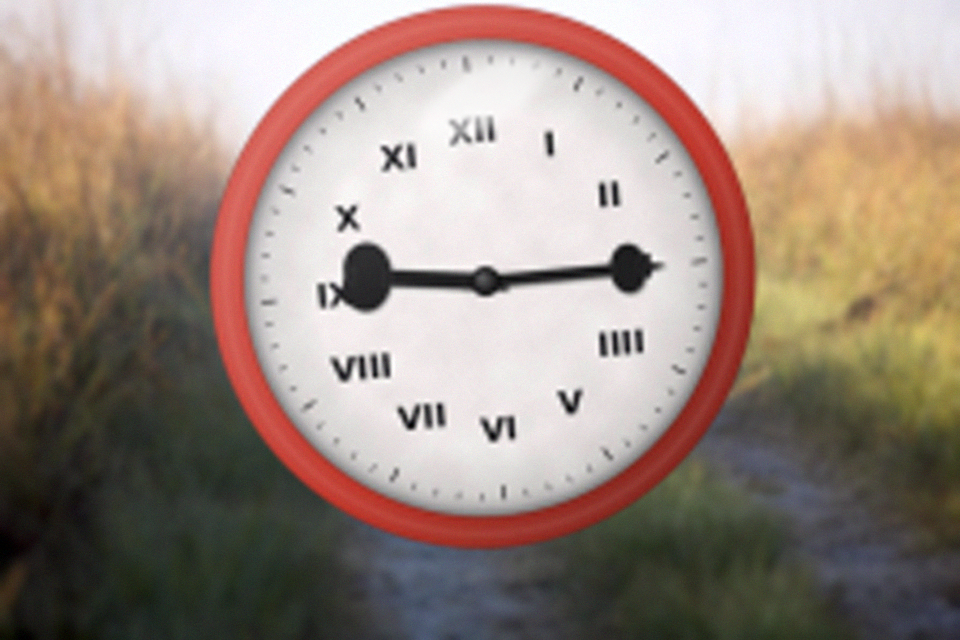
9:15
